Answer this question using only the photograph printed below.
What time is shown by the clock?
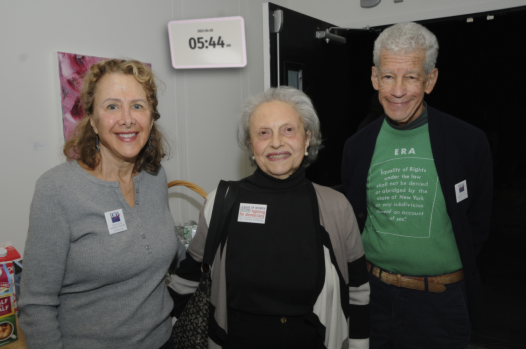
5:44
